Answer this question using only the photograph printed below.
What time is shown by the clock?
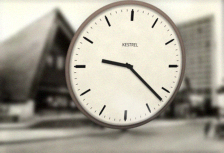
9:22
